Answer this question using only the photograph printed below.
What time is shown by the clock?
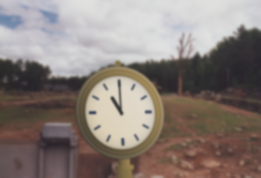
11:00
